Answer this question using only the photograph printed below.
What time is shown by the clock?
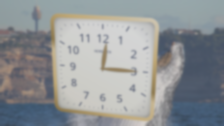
12:15
